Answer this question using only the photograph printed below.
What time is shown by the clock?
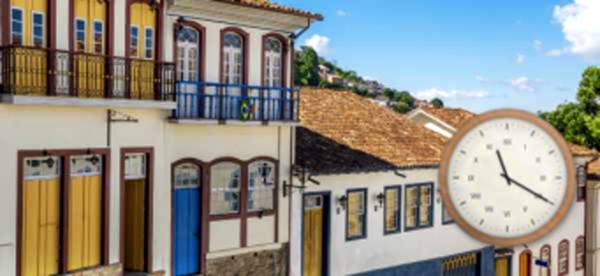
11:20
